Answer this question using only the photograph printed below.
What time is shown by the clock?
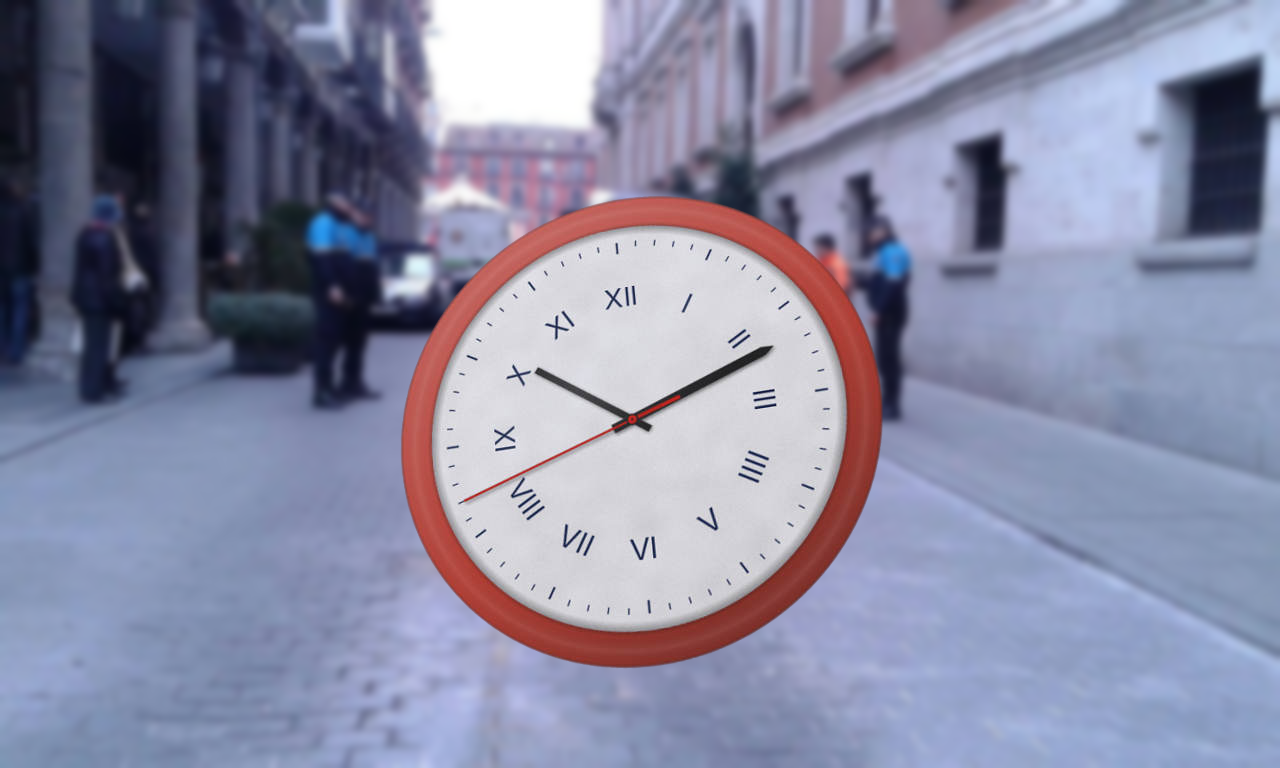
10:11:42
